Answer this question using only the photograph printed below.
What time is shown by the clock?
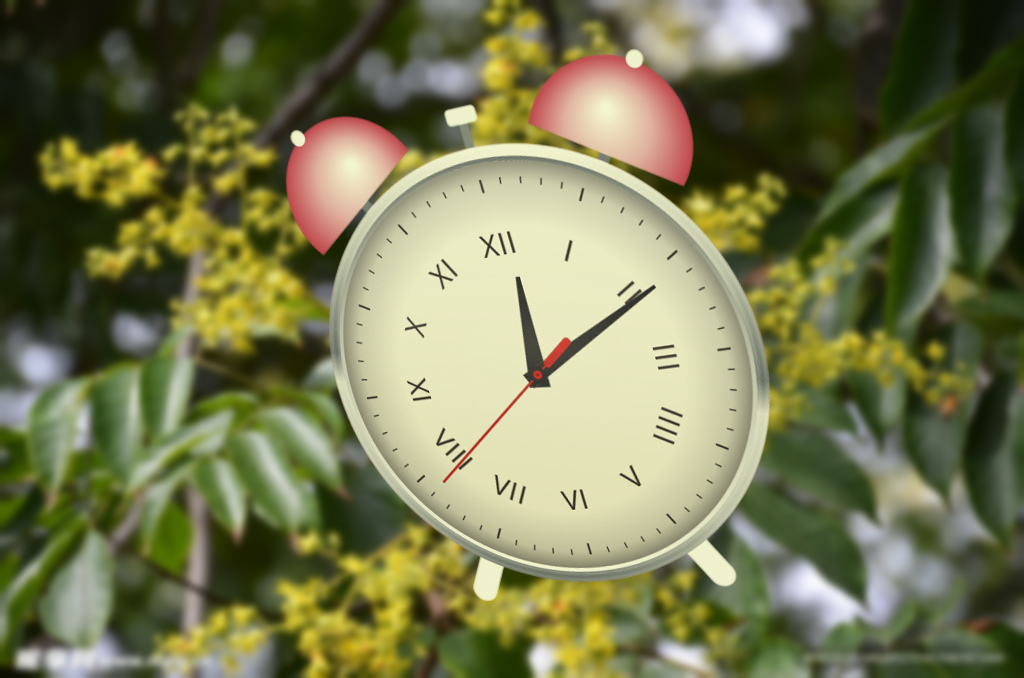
12:10:39
